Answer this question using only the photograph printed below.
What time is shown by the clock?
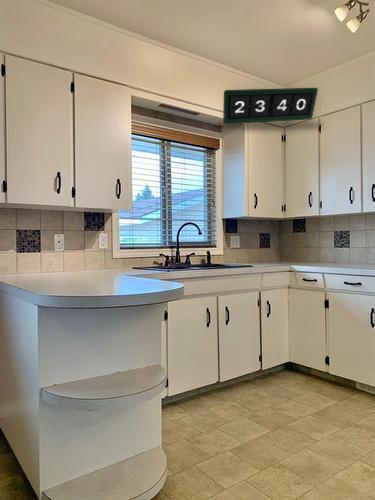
23:40
